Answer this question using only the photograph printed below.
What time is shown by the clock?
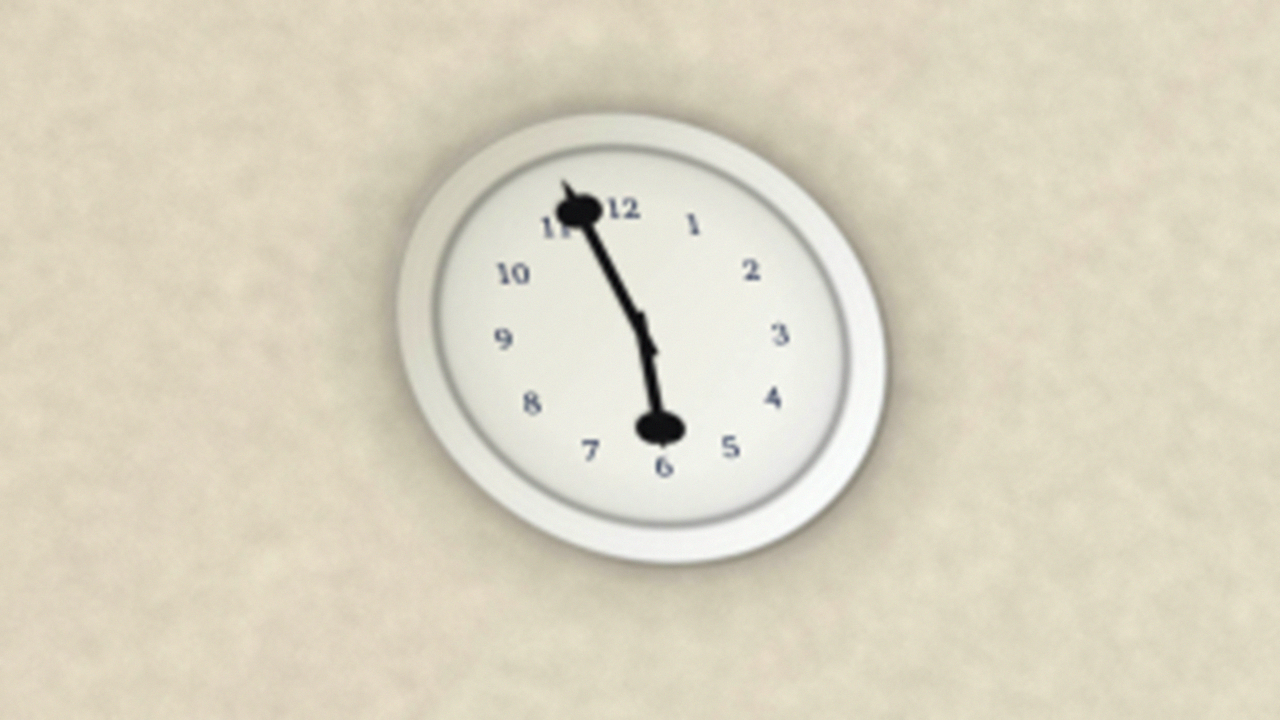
5:57
